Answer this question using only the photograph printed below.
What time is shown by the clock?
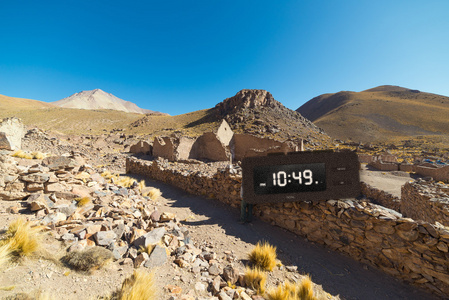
10:49
